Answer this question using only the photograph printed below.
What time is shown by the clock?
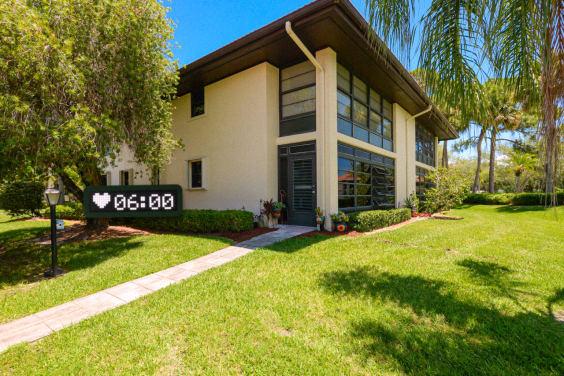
6:00
